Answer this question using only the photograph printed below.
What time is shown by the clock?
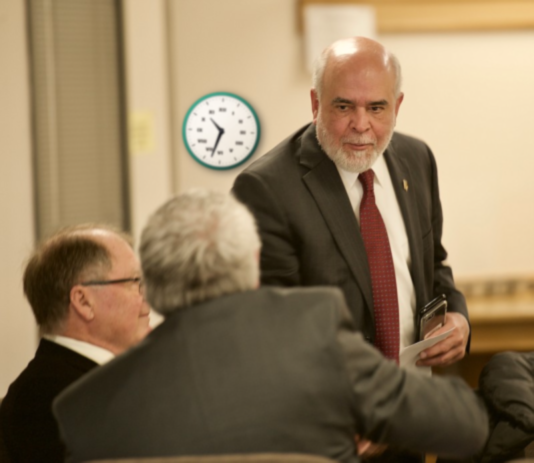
10:33
